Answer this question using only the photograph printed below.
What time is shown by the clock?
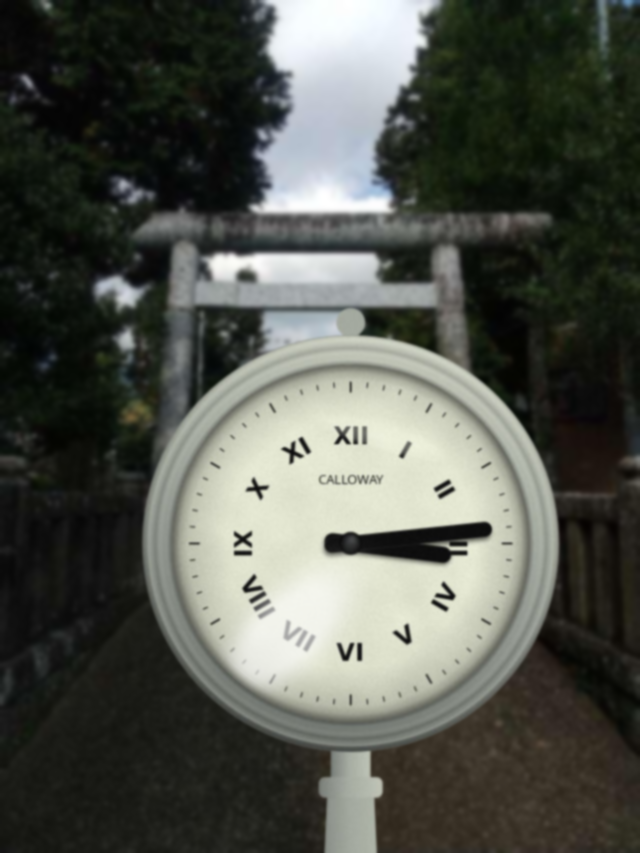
3:14
